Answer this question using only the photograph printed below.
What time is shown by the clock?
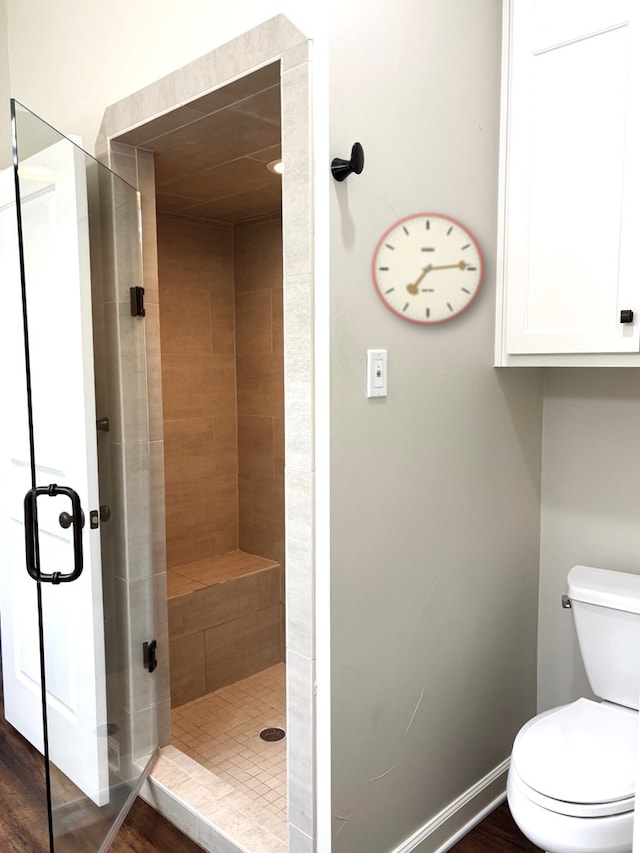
7:14
